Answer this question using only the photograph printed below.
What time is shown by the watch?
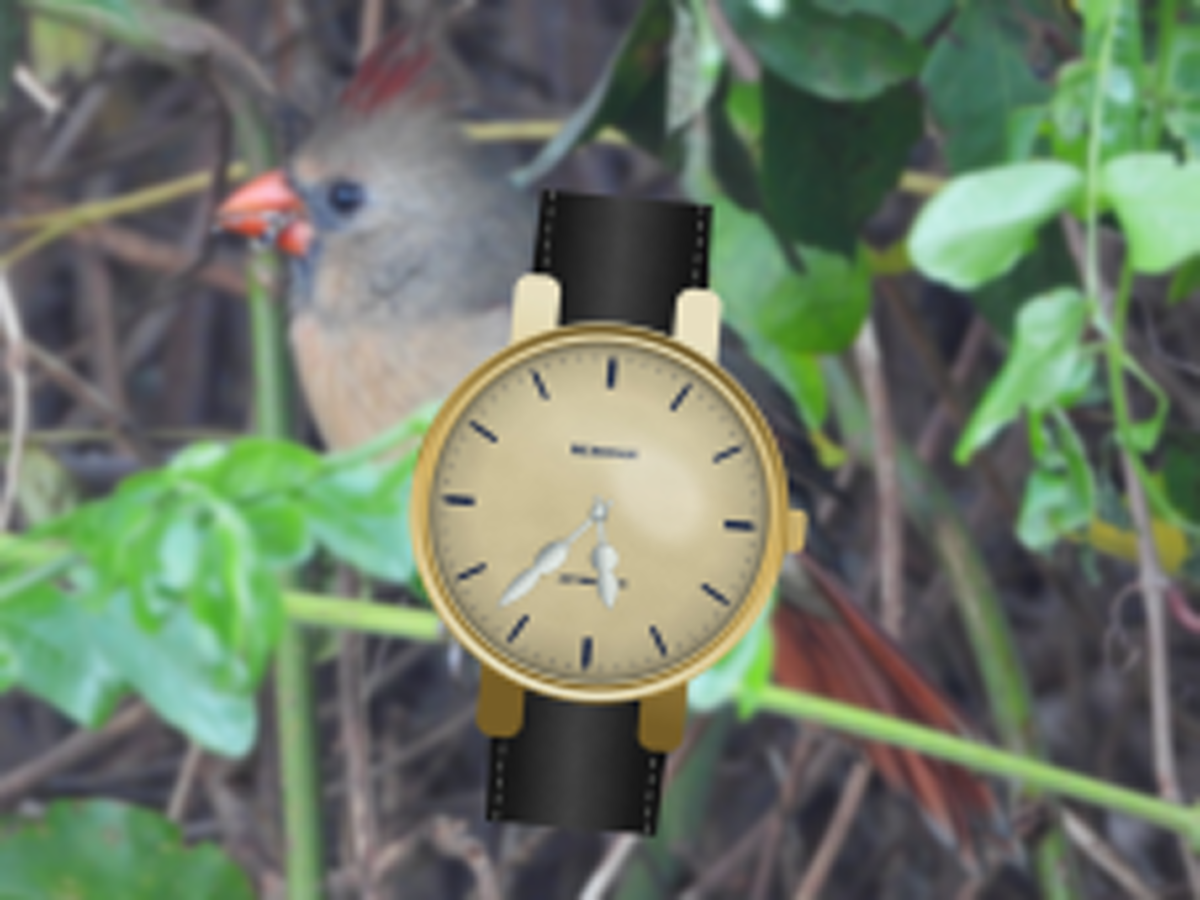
5:37
